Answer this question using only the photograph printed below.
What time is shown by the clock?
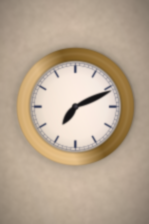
7:11
